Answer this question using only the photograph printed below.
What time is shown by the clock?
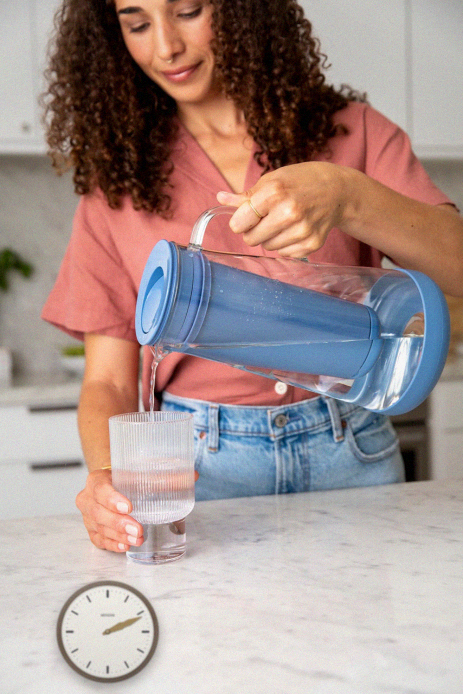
2:11
